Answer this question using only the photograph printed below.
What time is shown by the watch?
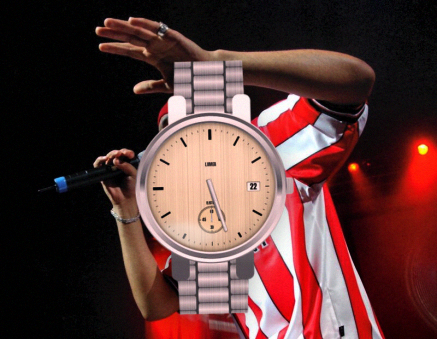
5:27
